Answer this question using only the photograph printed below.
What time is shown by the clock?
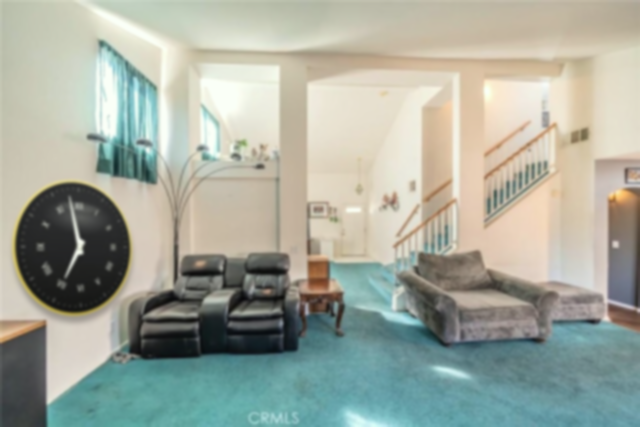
6:58
